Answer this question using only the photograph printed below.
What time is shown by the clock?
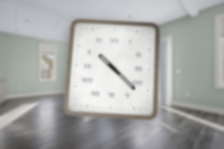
10:22
